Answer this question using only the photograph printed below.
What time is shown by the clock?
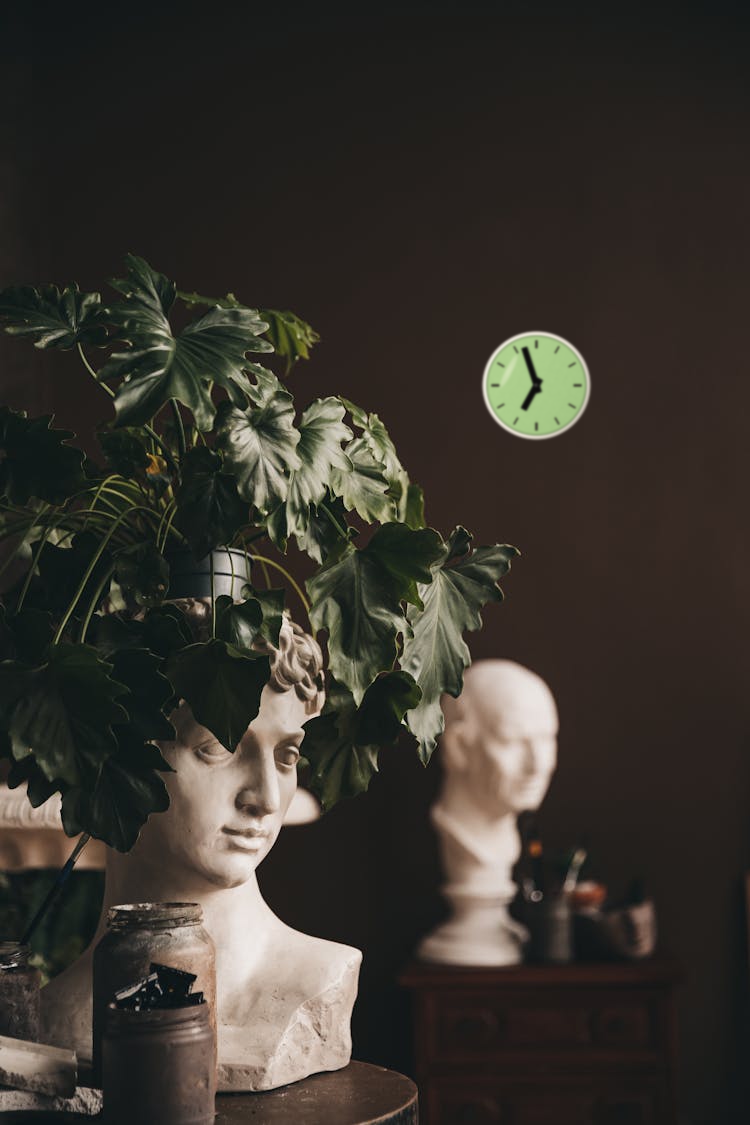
6:57
